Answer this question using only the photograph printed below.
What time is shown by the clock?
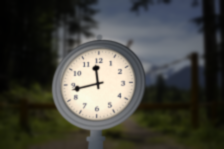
11:43
